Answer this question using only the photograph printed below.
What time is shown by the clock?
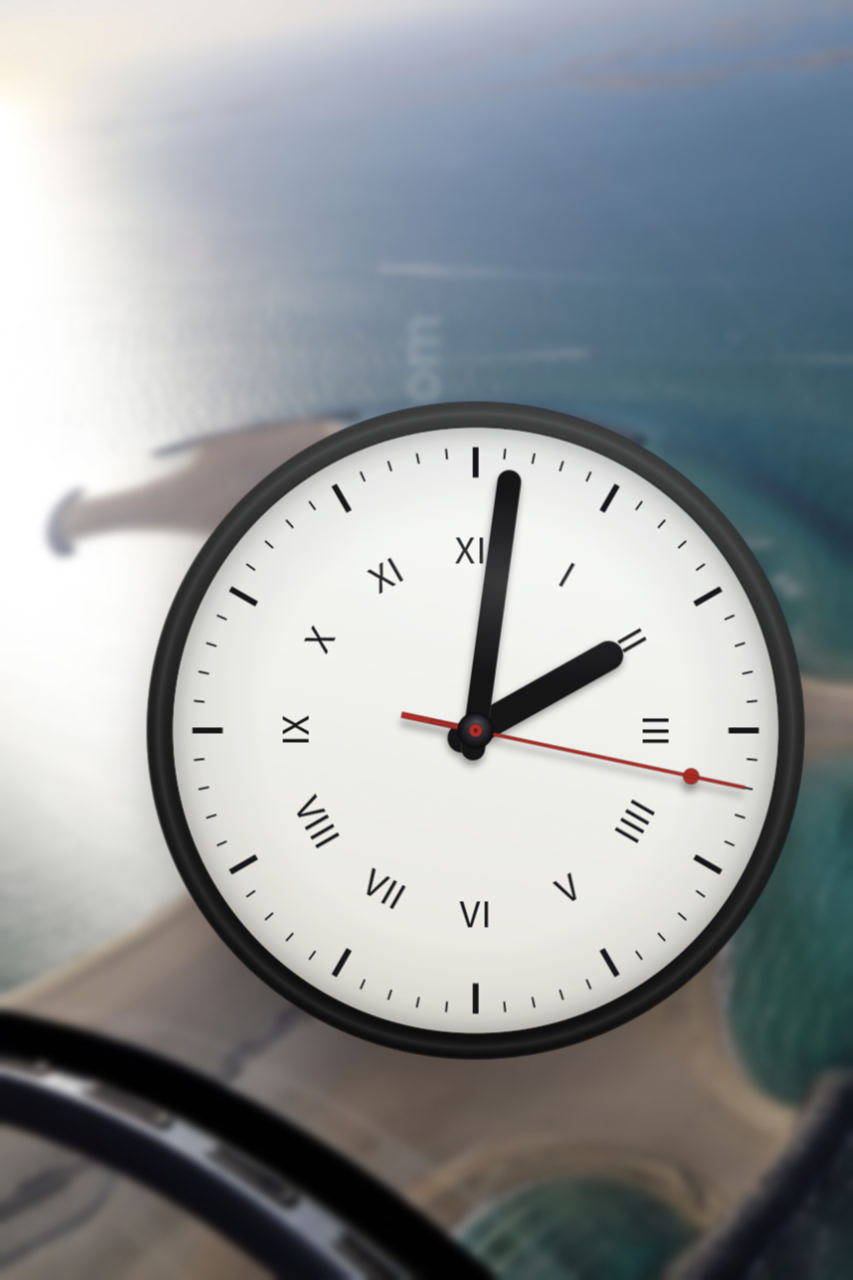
2:01:17
